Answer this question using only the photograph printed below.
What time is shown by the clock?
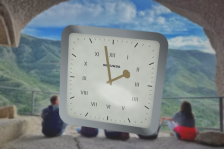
1:58
